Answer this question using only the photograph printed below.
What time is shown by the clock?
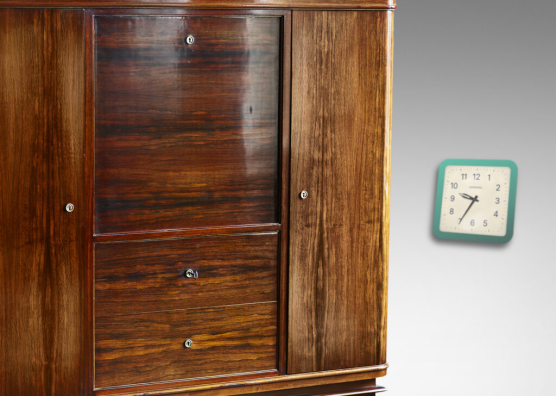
9:35
